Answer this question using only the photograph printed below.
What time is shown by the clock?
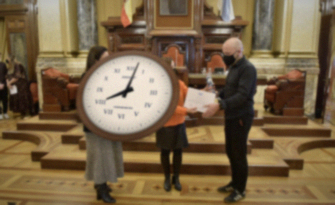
8:02
